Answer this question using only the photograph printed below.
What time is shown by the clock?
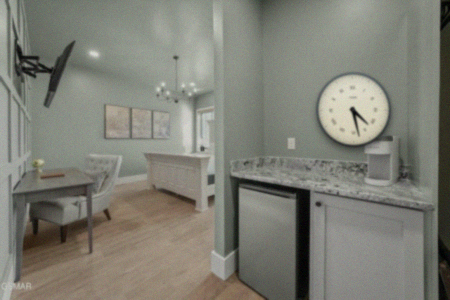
4:28
